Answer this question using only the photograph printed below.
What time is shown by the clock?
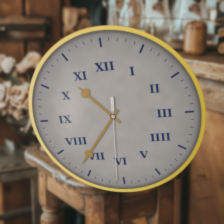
10:36:31
